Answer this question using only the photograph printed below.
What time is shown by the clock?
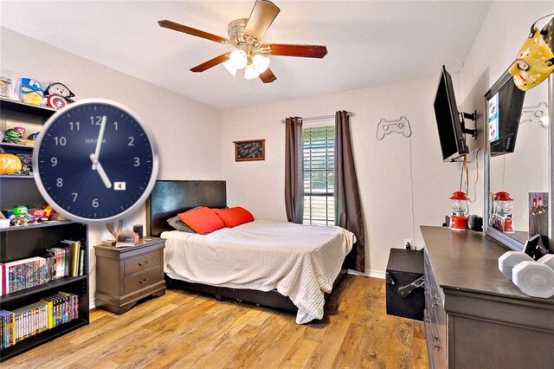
5:02
